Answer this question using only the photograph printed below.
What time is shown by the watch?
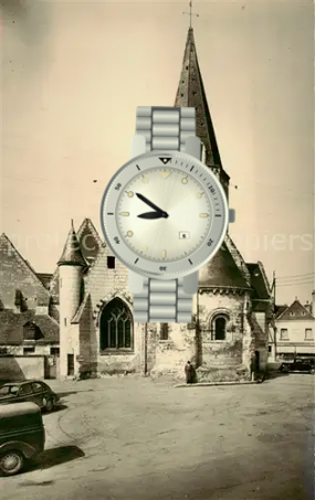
8:51
